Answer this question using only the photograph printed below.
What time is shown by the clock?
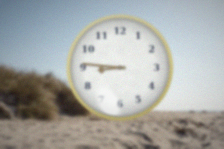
8:46
